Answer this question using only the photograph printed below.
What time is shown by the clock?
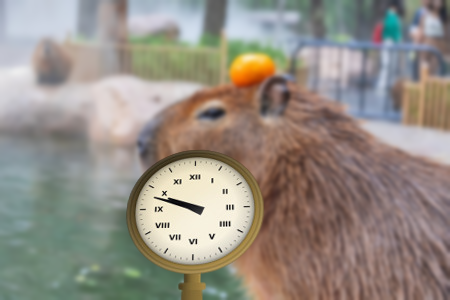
9:48
